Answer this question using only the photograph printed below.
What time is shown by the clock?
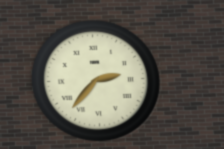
2:37
